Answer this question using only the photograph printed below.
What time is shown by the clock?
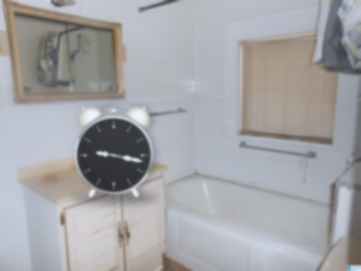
9:17
